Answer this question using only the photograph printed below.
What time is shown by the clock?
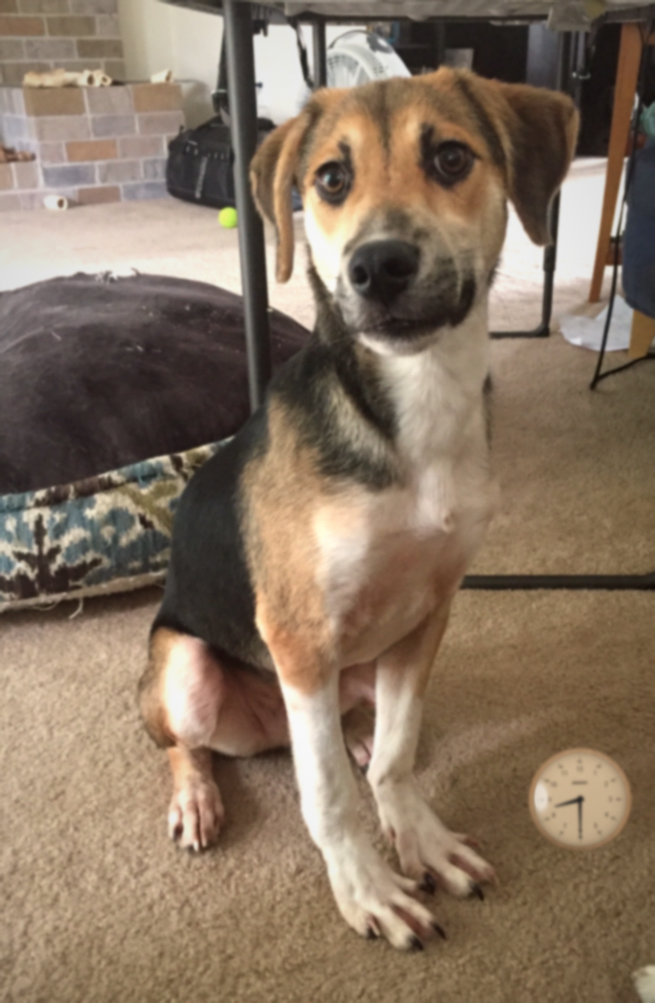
8:30
